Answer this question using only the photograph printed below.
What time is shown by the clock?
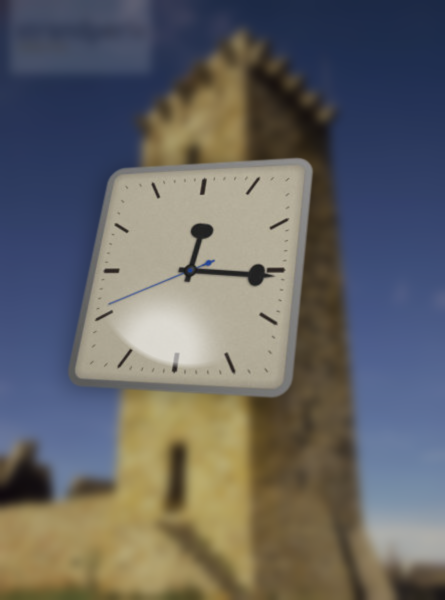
12:15:41
